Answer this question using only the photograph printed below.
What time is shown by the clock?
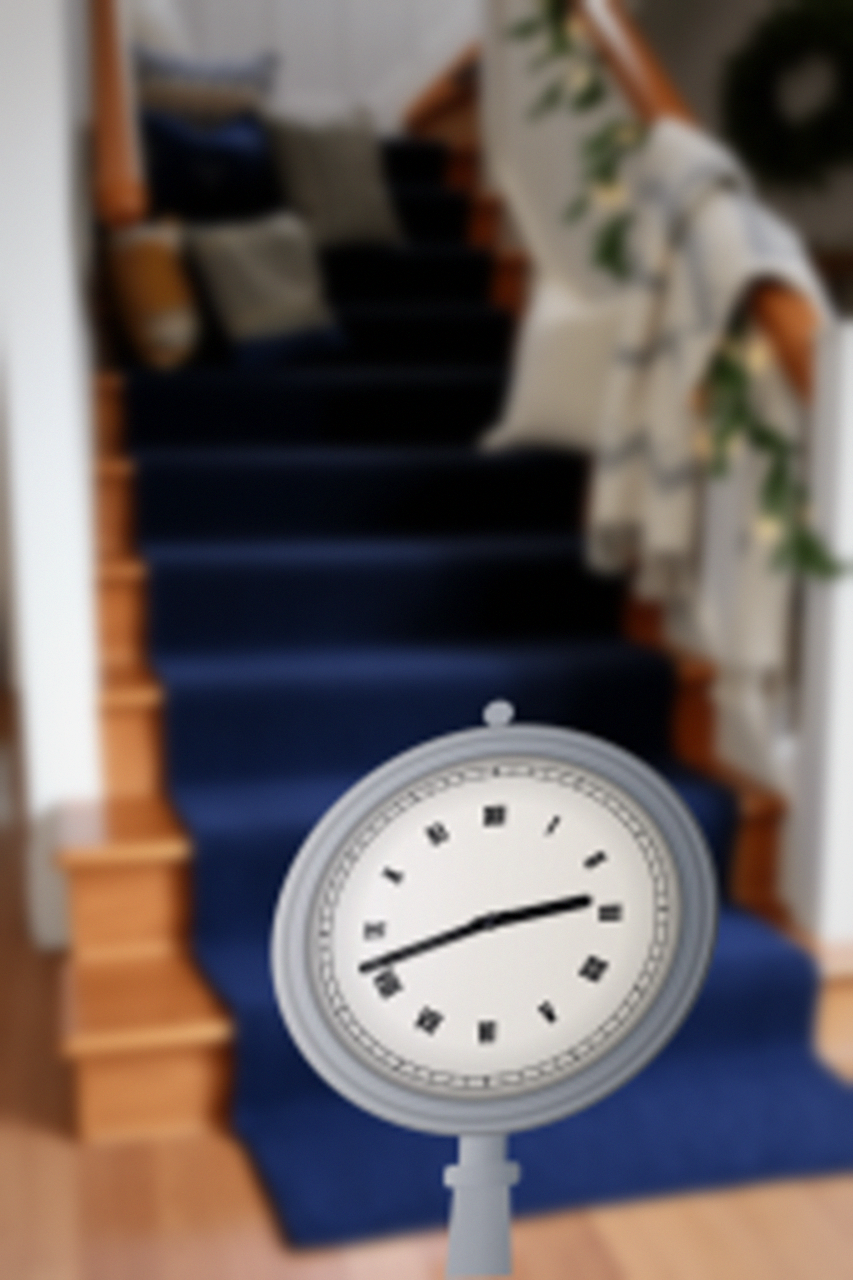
2:42
